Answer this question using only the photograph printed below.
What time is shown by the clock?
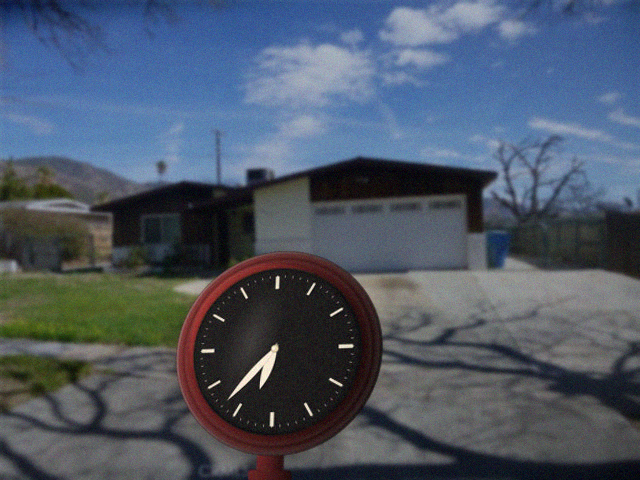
6:37
